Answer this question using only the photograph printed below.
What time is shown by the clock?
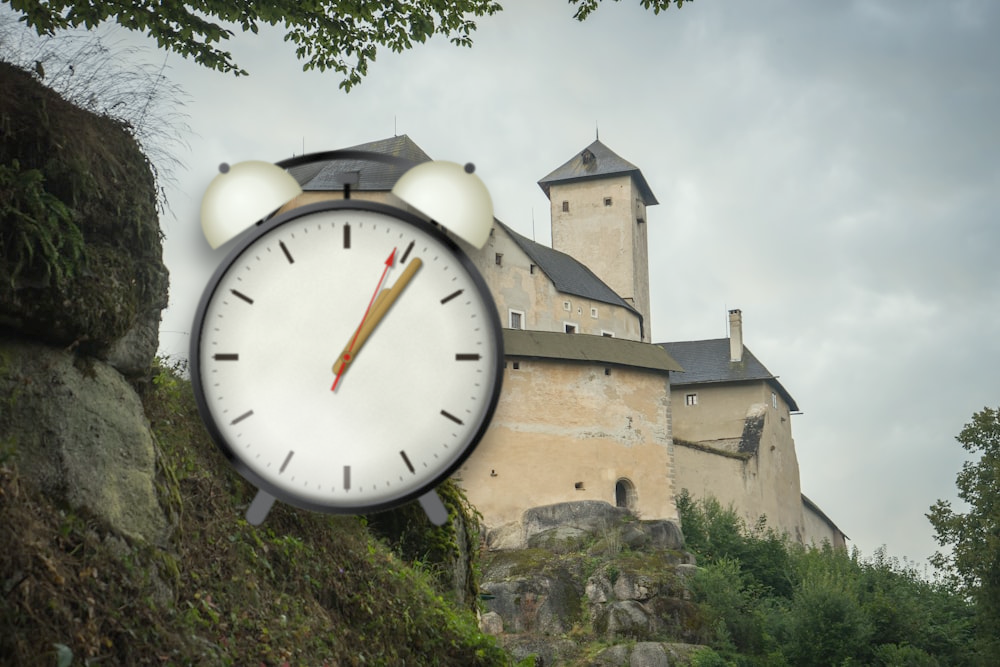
1:06:04
